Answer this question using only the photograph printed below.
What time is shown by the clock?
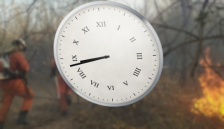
8:43
